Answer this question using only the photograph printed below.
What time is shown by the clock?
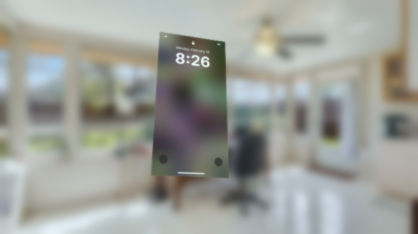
8:26
